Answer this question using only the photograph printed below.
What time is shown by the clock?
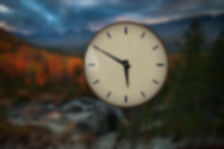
5:50
